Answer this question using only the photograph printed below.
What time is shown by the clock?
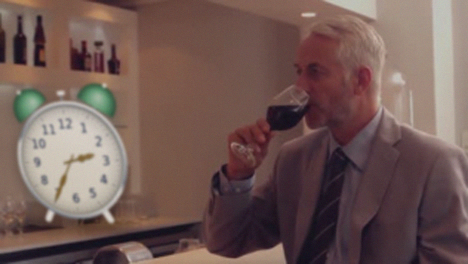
2:35
